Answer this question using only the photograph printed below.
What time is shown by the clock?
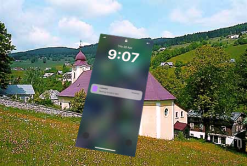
9:07
